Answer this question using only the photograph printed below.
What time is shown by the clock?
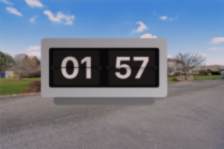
1:57
